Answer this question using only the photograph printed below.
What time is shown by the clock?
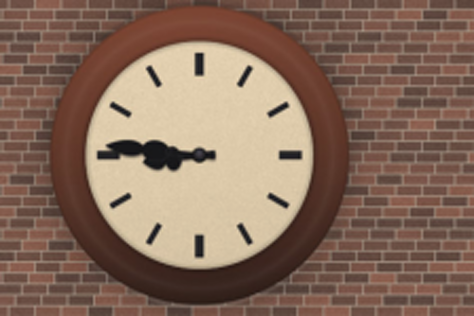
8:46
